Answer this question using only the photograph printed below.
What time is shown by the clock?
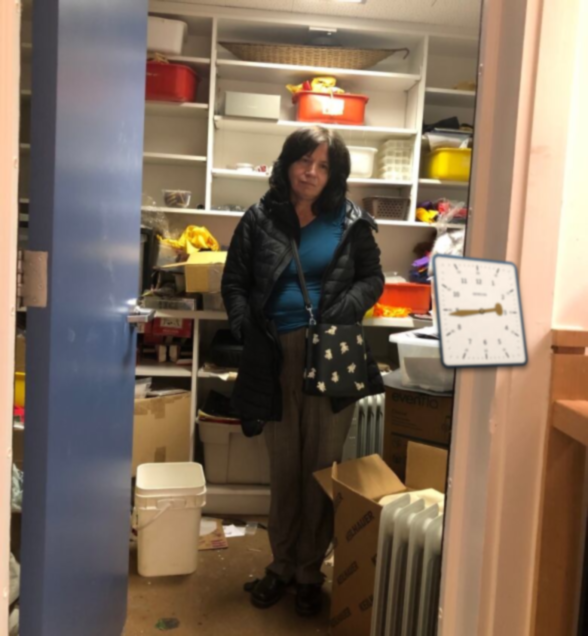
2:44
